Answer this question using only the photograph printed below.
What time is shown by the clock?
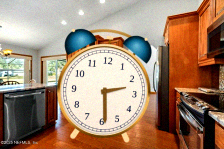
2:29
